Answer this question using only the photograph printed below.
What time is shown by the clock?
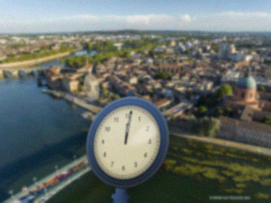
12:01
